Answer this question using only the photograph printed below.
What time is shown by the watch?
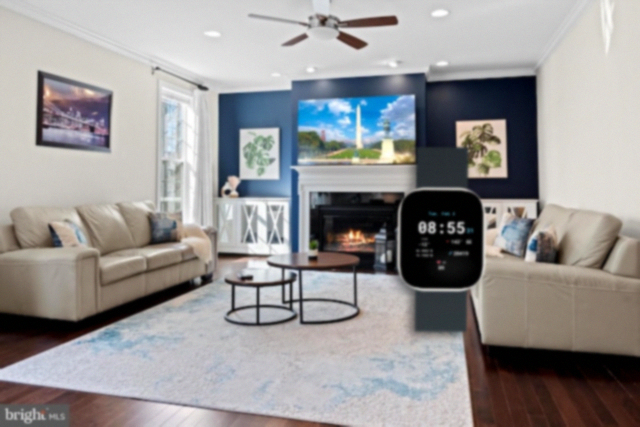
8:55
